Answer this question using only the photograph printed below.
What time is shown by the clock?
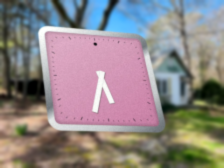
5:33
